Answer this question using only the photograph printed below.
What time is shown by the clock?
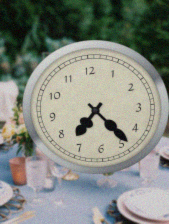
7:24
